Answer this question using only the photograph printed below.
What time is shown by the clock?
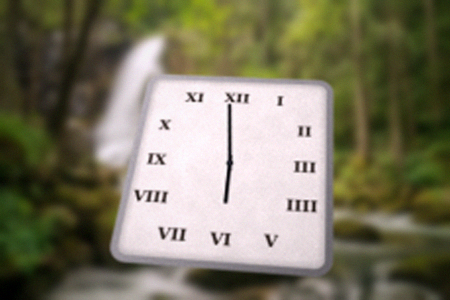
5:59
